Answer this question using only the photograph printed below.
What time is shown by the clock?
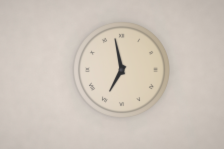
6:58
